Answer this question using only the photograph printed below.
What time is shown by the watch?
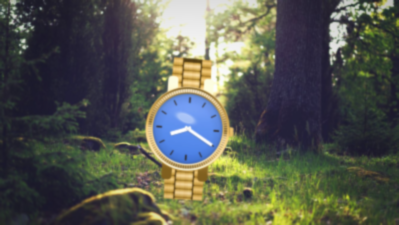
8:20
